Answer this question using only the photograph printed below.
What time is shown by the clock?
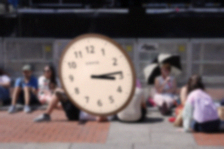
3:14
